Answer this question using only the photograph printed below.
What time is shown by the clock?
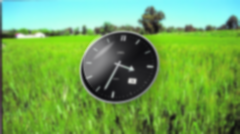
3:33
